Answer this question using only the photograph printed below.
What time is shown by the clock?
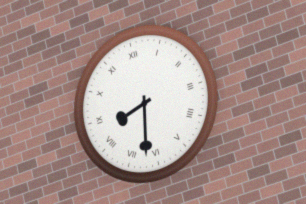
8:32
